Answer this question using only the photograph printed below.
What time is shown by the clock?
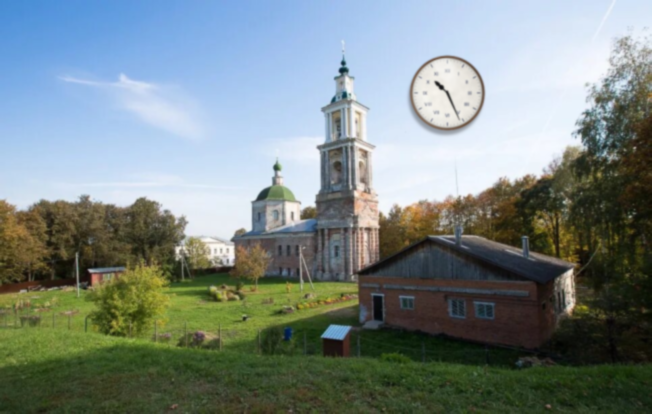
10:26
